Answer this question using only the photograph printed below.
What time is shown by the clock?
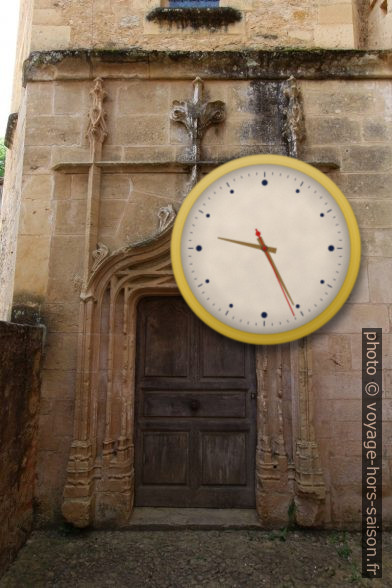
9:25:26
